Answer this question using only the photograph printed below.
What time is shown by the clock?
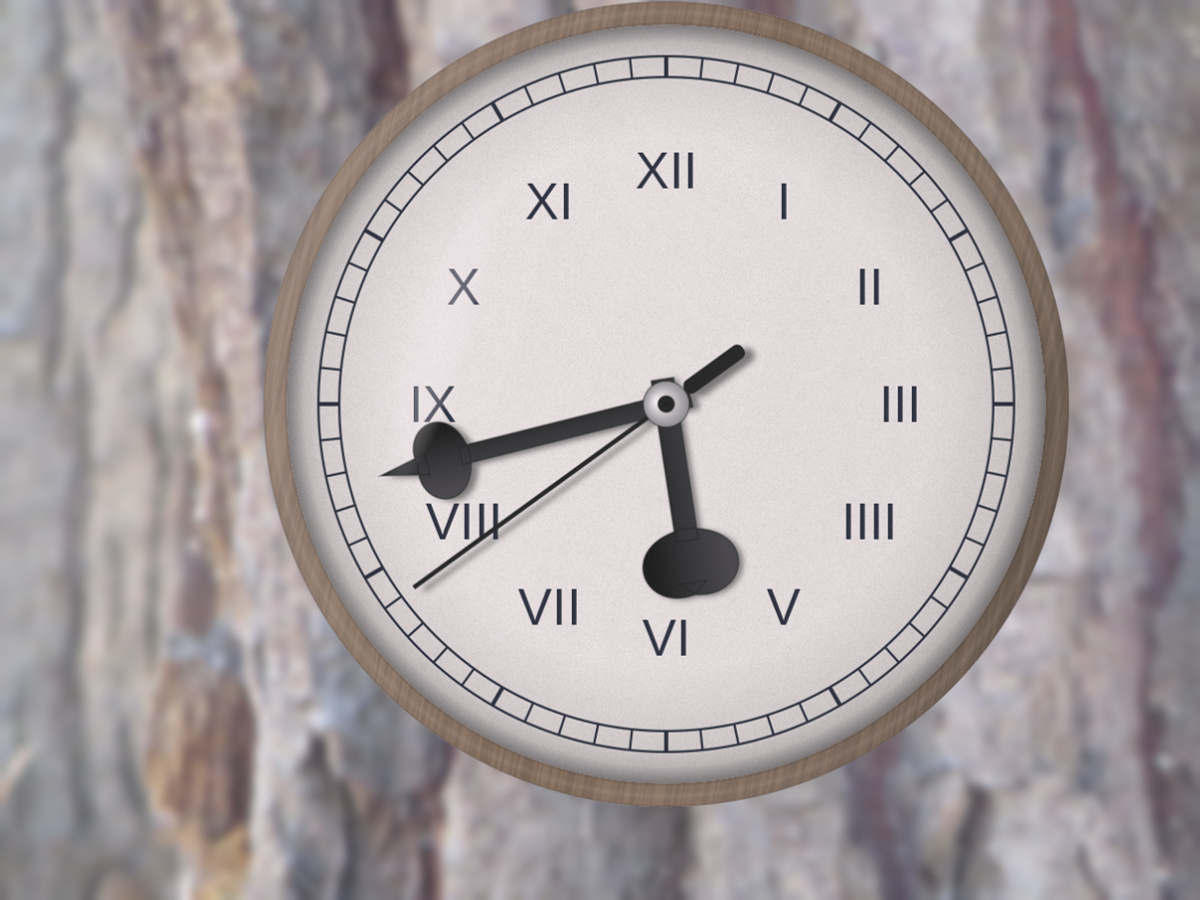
5:42:39
